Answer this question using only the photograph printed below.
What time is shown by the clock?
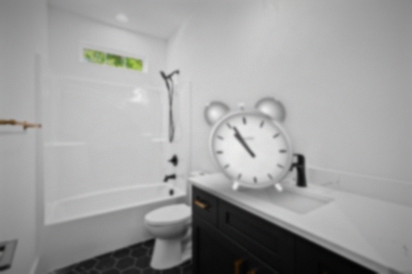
10:56
